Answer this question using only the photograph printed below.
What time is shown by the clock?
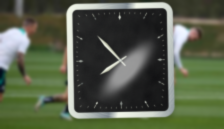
7:53
